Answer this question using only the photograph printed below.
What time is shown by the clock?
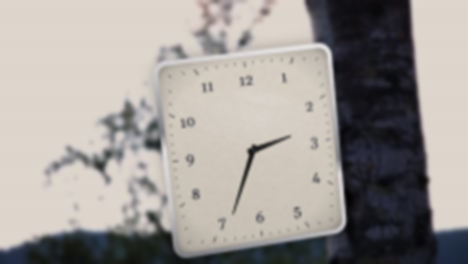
2:34
